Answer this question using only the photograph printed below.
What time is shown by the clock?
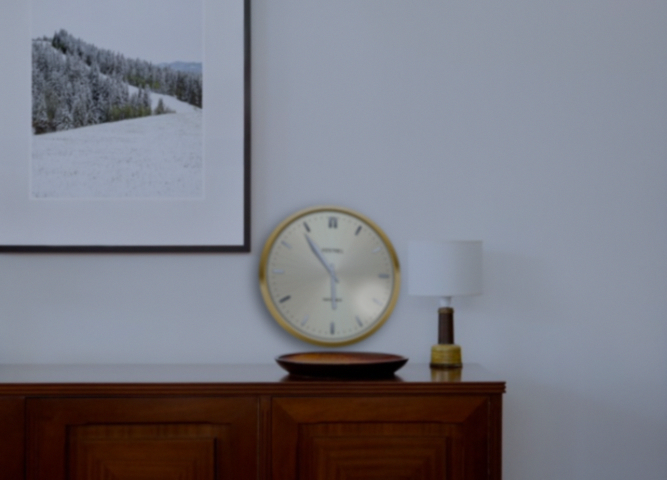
5:54
